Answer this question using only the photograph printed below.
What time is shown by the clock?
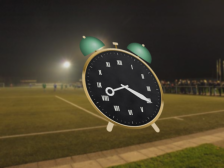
8:20
